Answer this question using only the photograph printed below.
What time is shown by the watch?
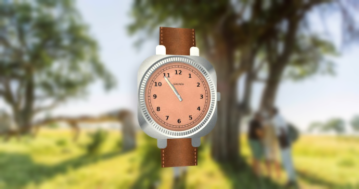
10:54
